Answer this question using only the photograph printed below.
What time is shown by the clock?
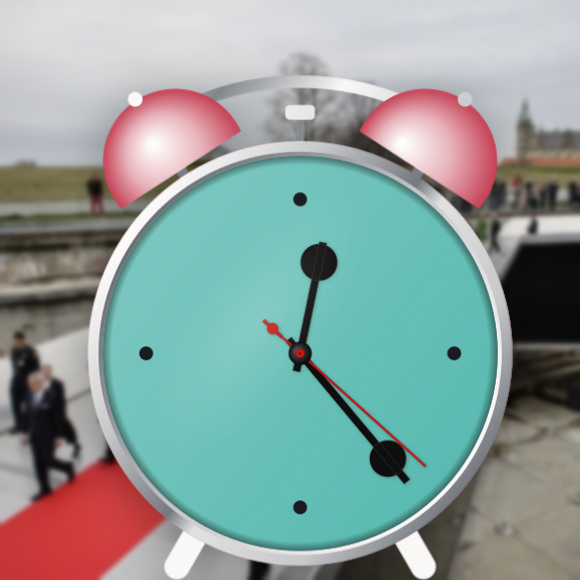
12:23:22
